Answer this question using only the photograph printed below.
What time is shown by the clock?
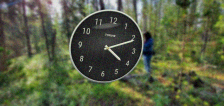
4:11
